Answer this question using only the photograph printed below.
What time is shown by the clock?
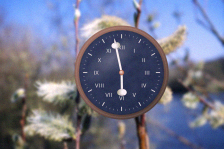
5:58
